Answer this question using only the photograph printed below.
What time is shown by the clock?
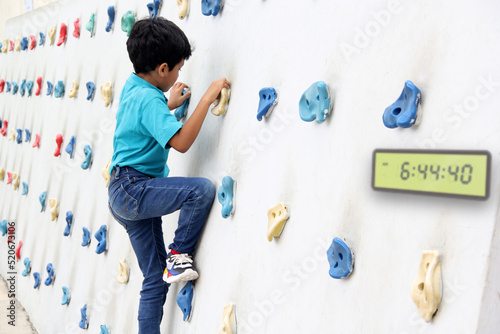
6:44:40
